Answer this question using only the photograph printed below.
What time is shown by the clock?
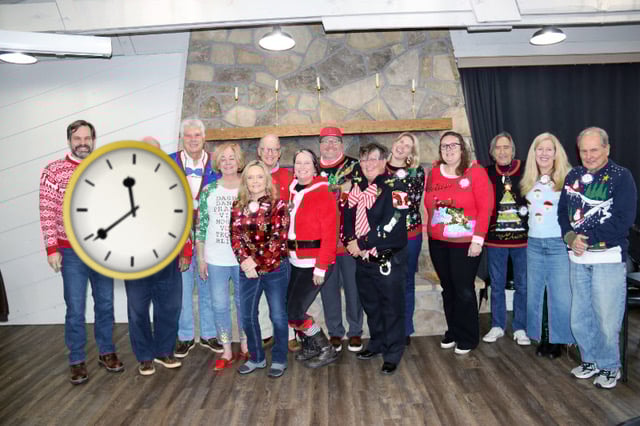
11:39
